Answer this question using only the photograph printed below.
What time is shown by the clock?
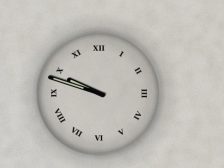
9:48
